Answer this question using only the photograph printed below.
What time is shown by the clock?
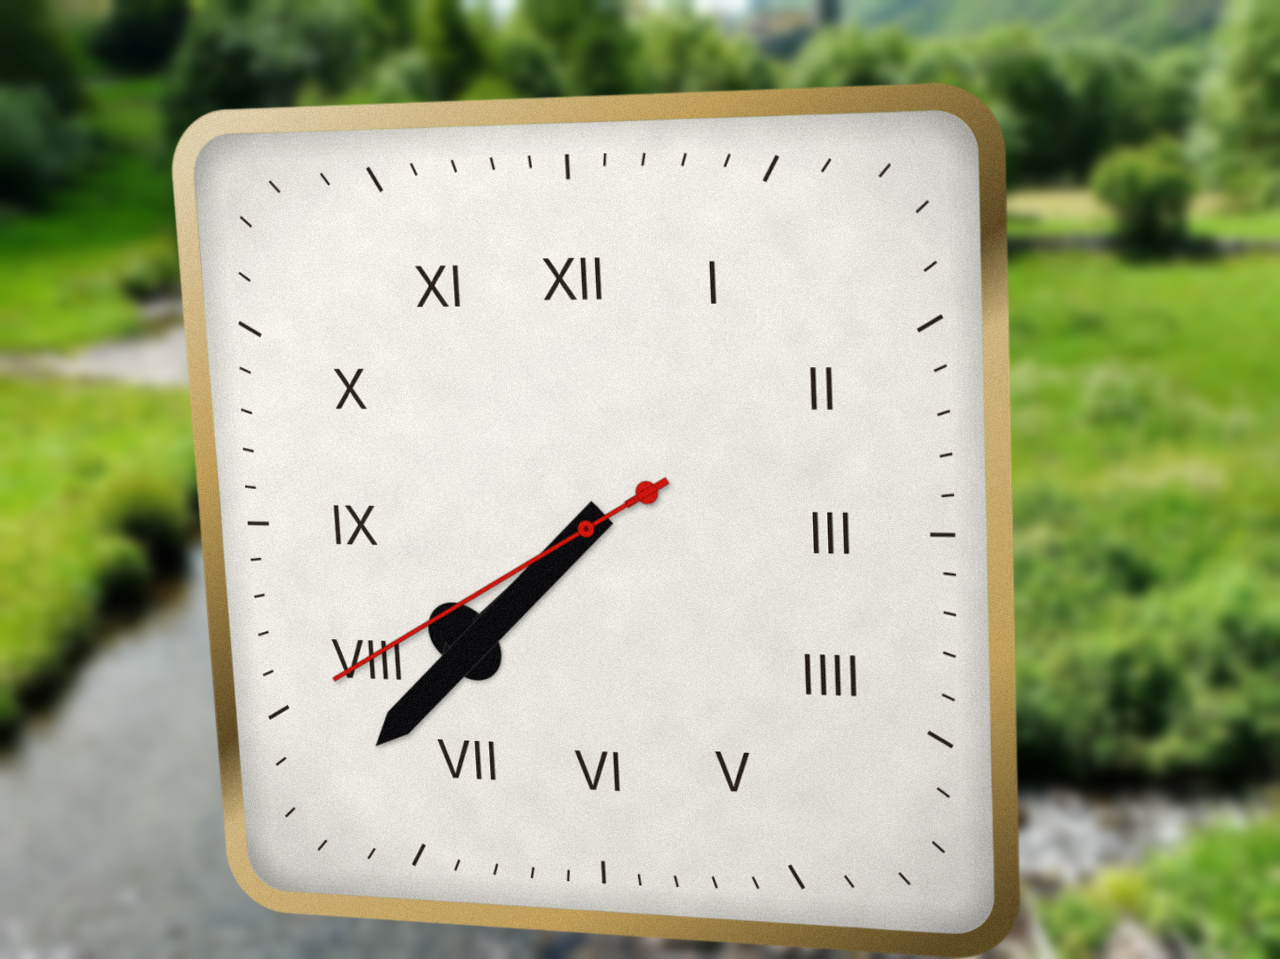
7:37:40
